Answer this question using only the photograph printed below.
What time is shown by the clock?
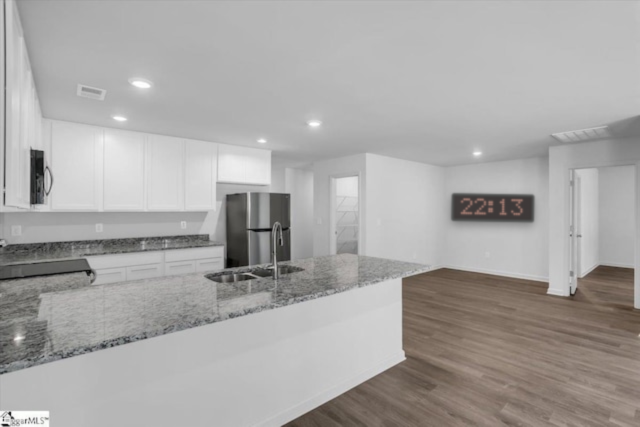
22:13
